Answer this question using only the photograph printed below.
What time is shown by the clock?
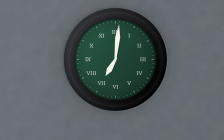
7:01
